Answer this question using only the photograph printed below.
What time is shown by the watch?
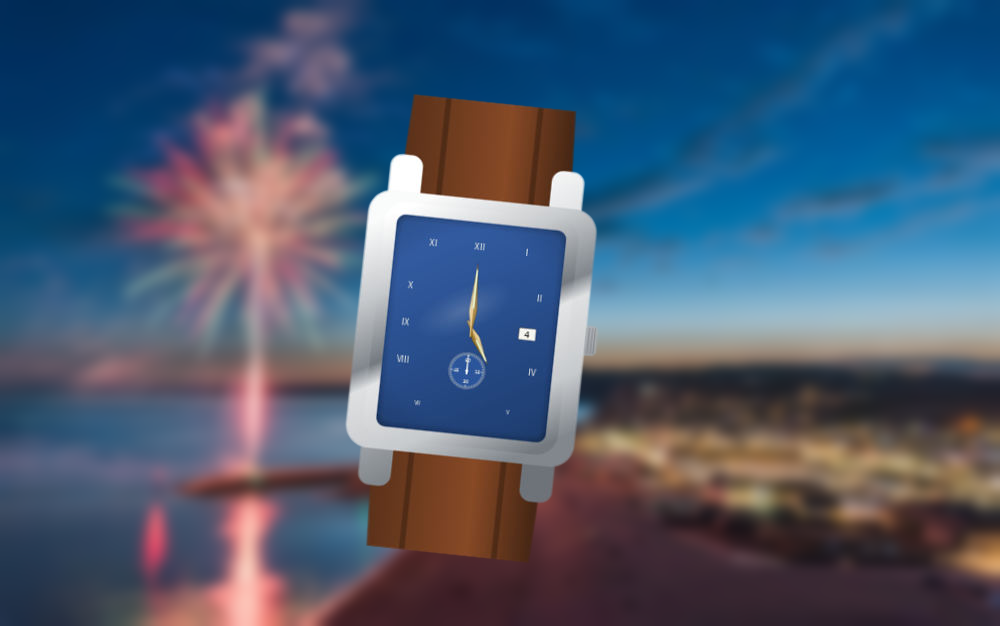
5:00
